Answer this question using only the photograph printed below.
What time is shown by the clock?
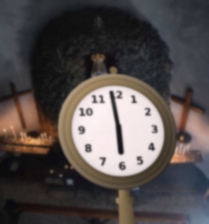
5:59
